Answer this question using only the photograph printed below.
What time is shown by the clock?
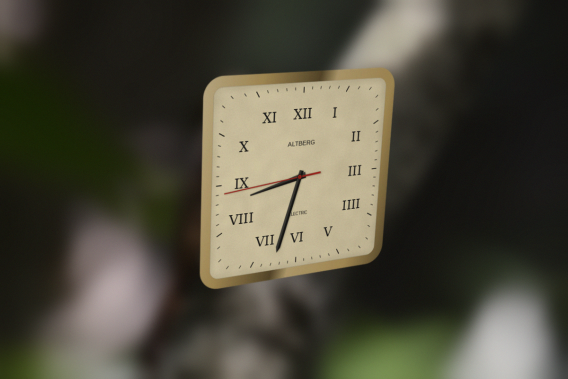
8:32:44
